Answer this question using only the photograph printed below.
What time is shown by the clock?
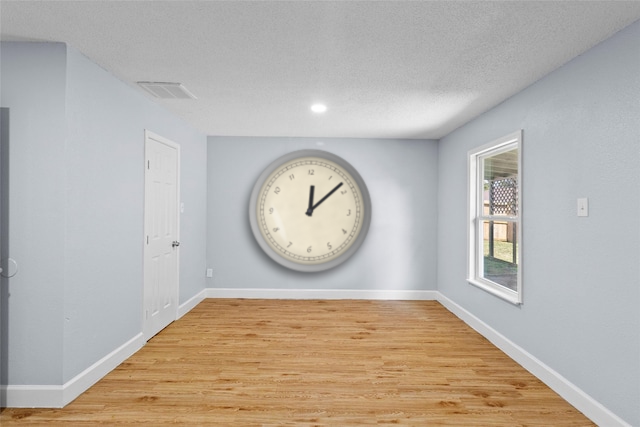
12:08
